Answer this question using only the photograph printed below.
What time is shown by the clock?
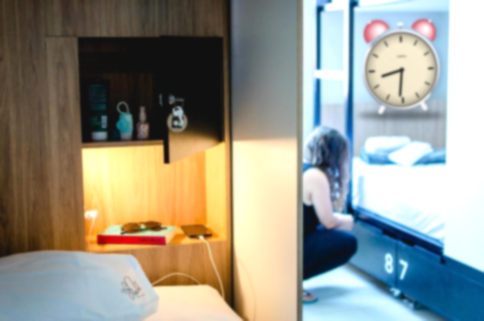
8:31
